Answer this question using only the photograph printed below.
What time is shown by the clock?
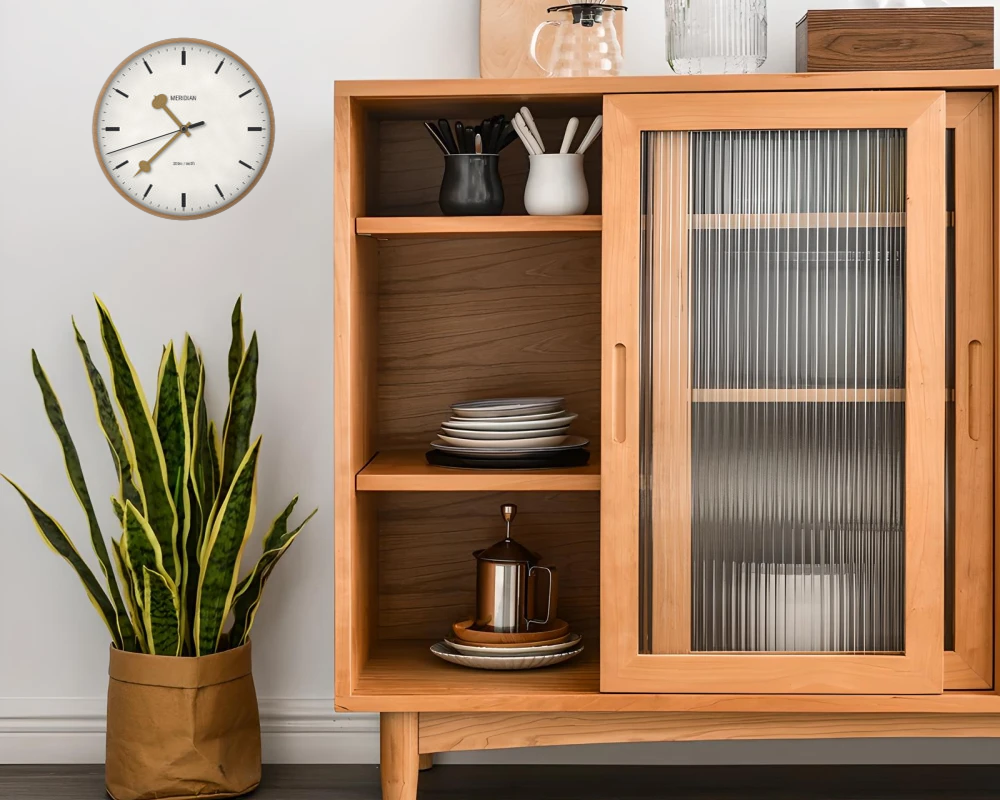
10:37:42
